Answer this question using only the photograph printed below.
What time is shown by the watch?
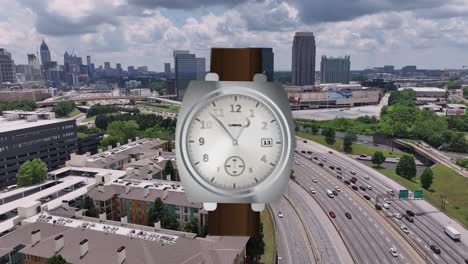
12:53
